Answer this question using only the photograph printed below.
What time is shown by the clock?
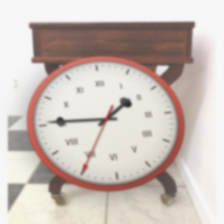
1:45:35
